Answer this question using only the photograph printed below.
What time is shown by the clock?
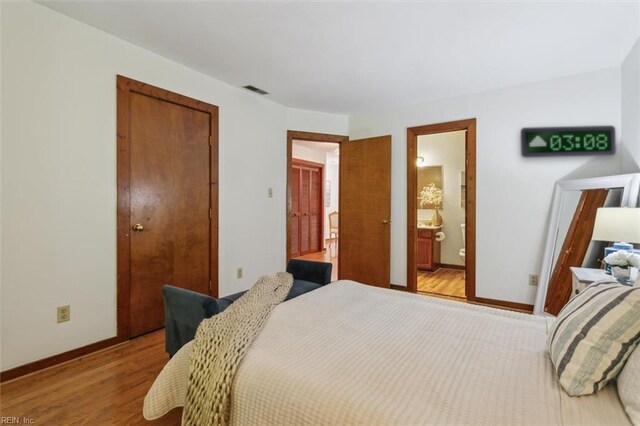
3:08
